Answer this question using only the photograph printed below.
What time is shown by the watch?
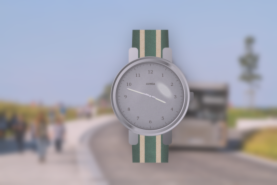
3:48
